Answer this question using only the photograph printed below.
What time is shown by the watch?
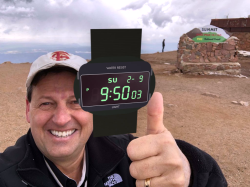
9:50:03
